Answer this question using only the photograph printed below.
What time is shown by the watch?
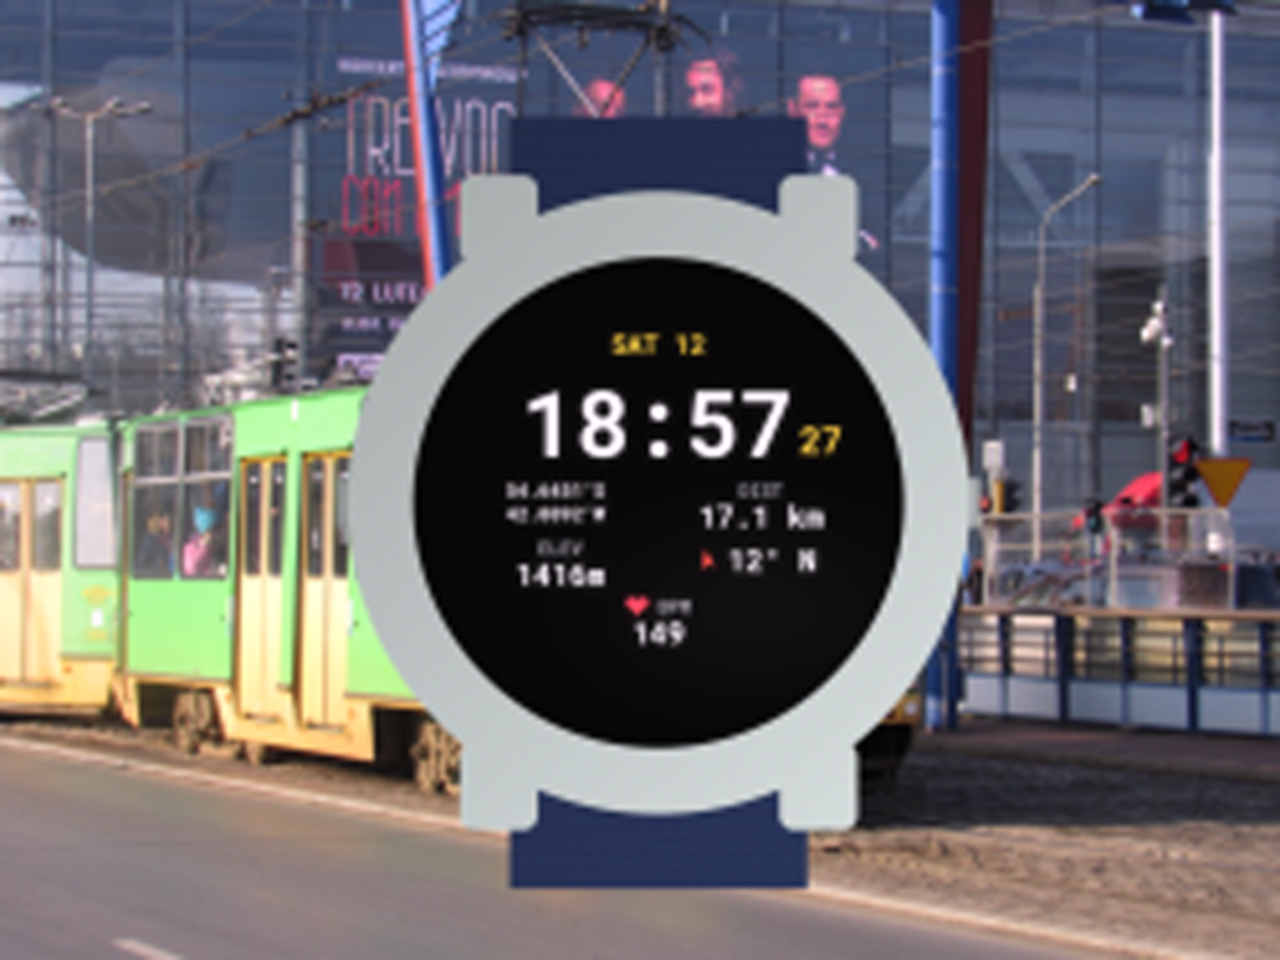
18:57
